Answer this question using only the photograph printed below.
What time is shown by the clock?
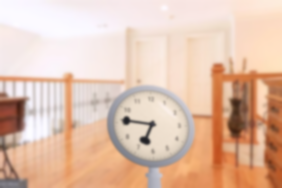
6:46
